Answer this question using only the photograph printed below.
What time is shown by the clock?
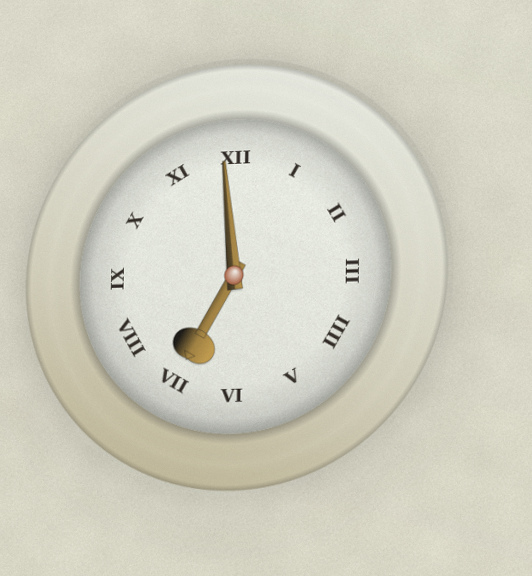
6:59
